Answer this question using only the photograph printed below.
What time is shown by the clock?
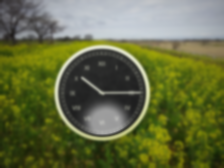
10:15
